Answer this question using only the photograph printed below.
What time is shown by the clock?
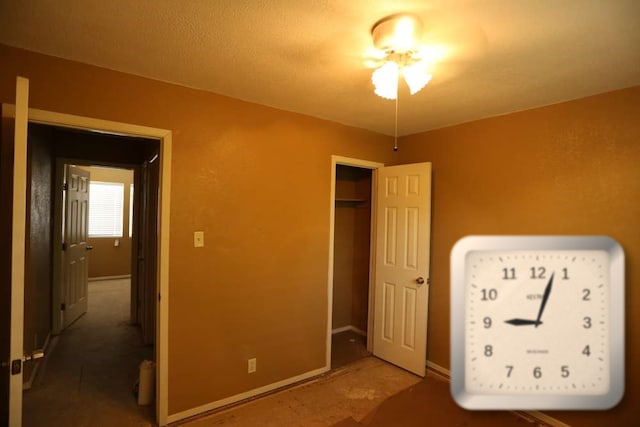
9:03
